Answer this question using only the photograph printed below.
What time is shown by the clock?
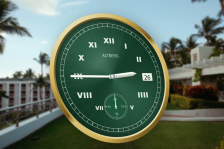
2:45
